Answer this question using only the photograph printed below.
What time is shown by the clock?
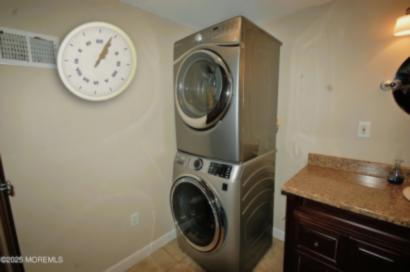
1:04
